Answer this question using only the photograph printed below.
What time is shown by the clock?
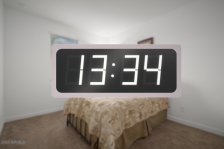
13:34
